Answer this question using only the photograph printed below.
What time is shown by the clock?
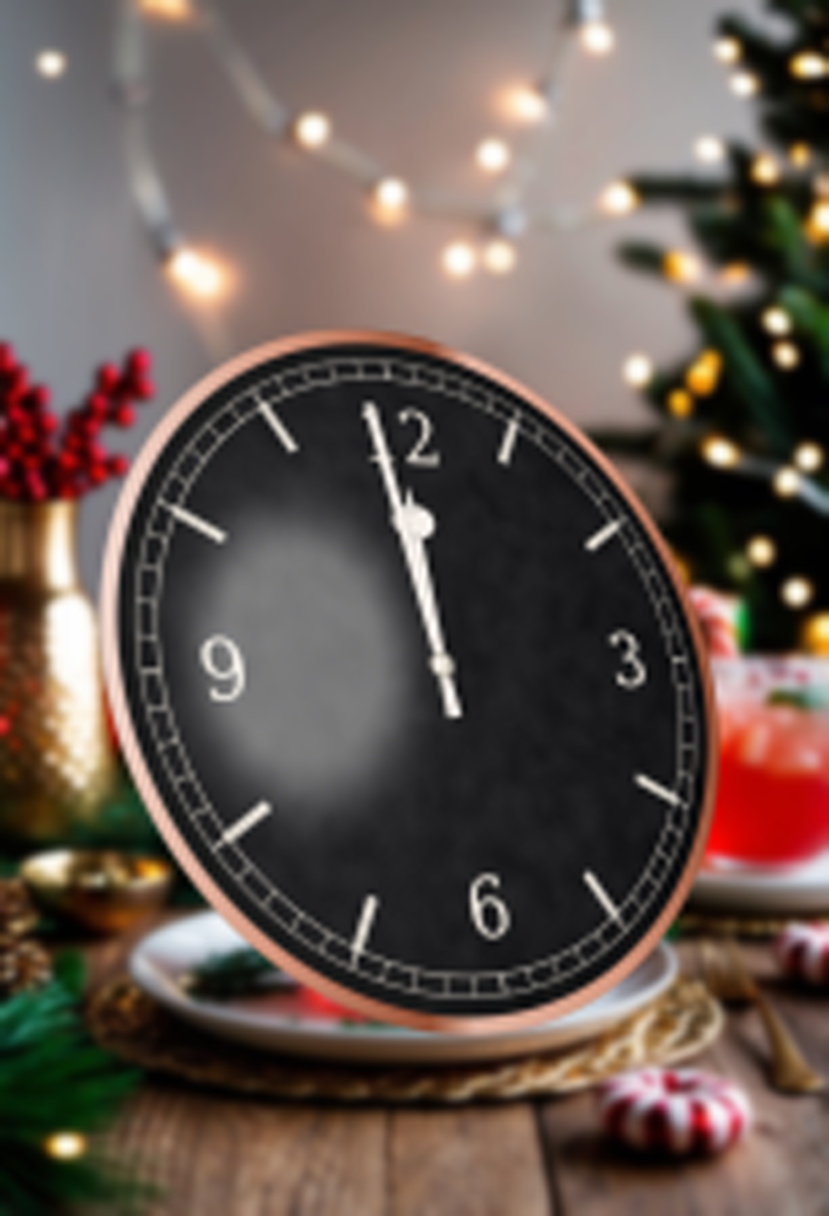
11:59
